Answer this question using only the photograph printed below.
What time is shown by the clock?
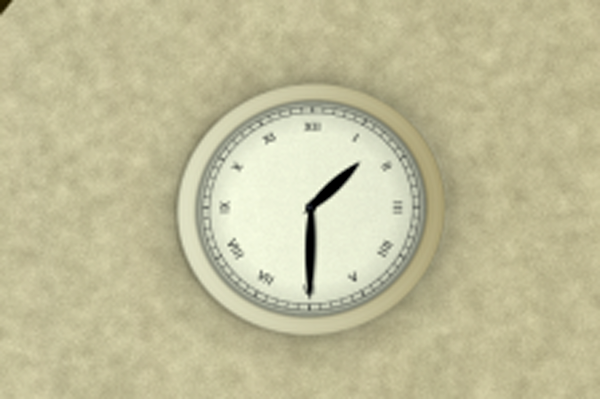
1:30
